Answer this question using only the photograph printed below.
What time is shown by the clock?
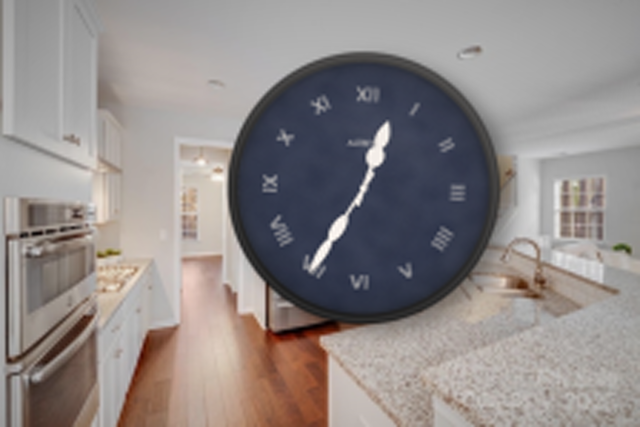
12:35
